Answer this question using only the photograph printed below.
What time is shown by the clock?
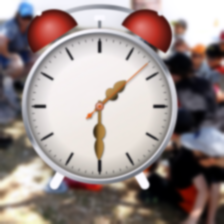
1:30:08
